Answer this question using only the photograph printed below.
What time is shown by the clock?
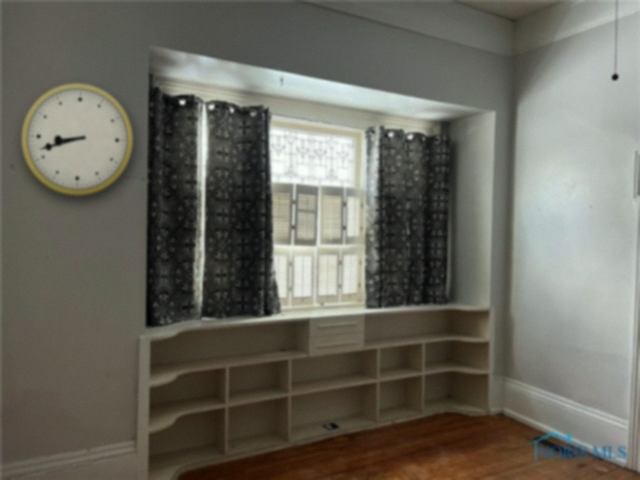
8:42
